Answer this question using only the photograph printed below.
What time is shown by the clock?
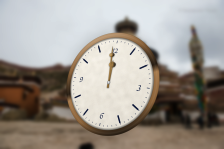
11:59
